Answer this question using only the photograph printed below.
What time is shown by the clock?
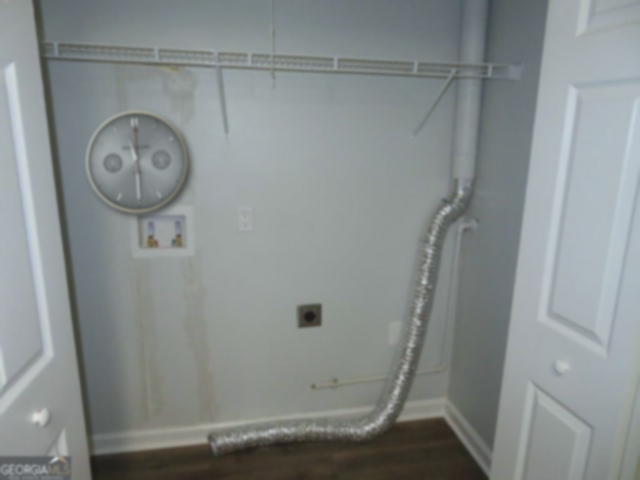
11:30
